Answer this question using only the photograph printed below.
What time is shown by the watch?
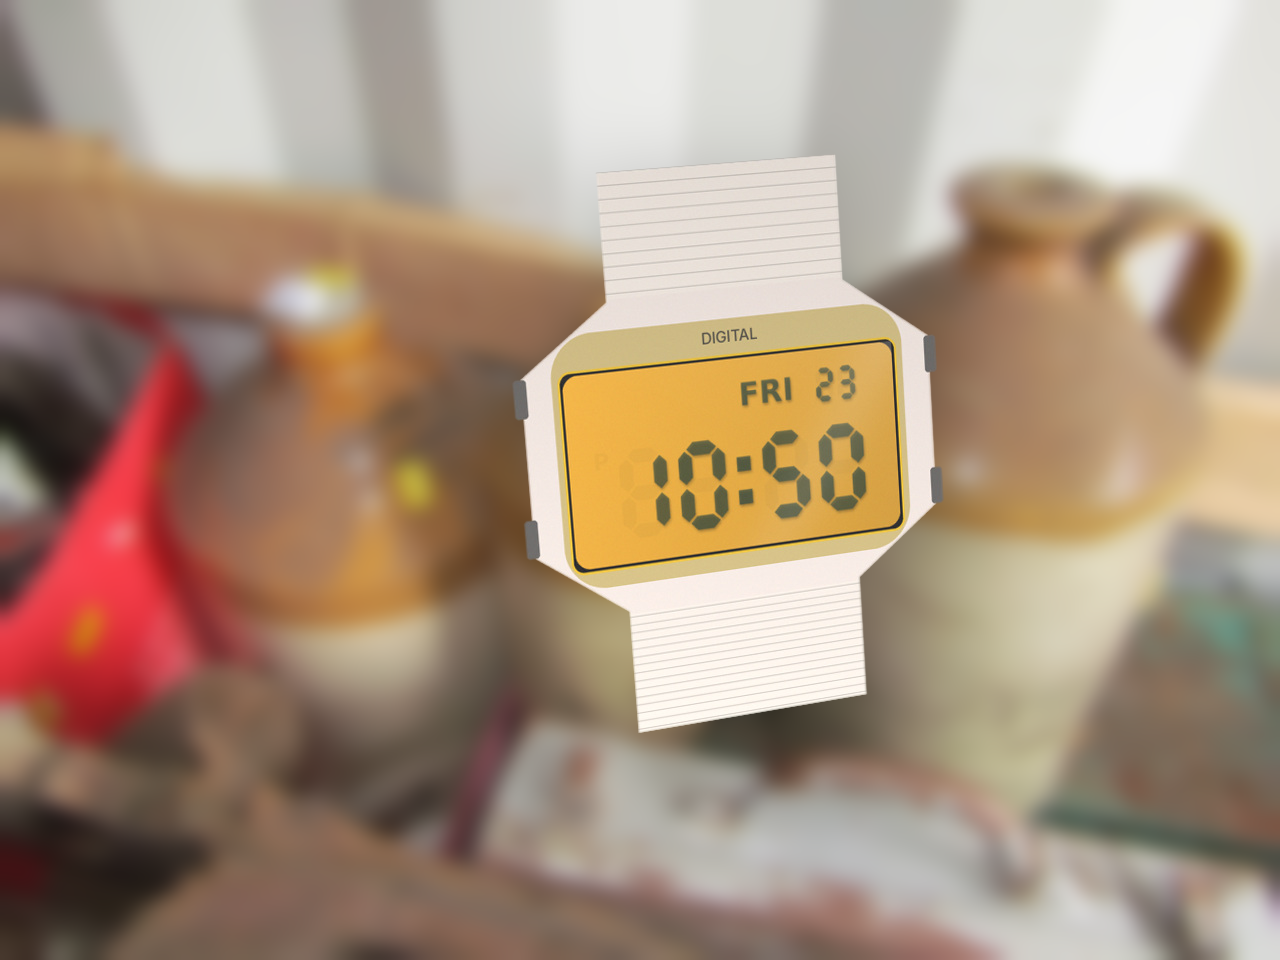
10:50
